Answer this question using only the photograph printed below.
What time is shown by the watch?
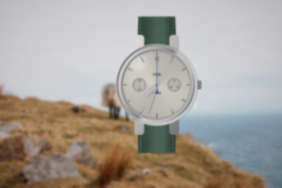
7:33
